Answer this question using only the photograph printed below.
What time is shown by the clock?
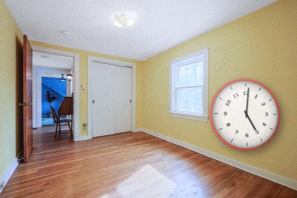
5:01
